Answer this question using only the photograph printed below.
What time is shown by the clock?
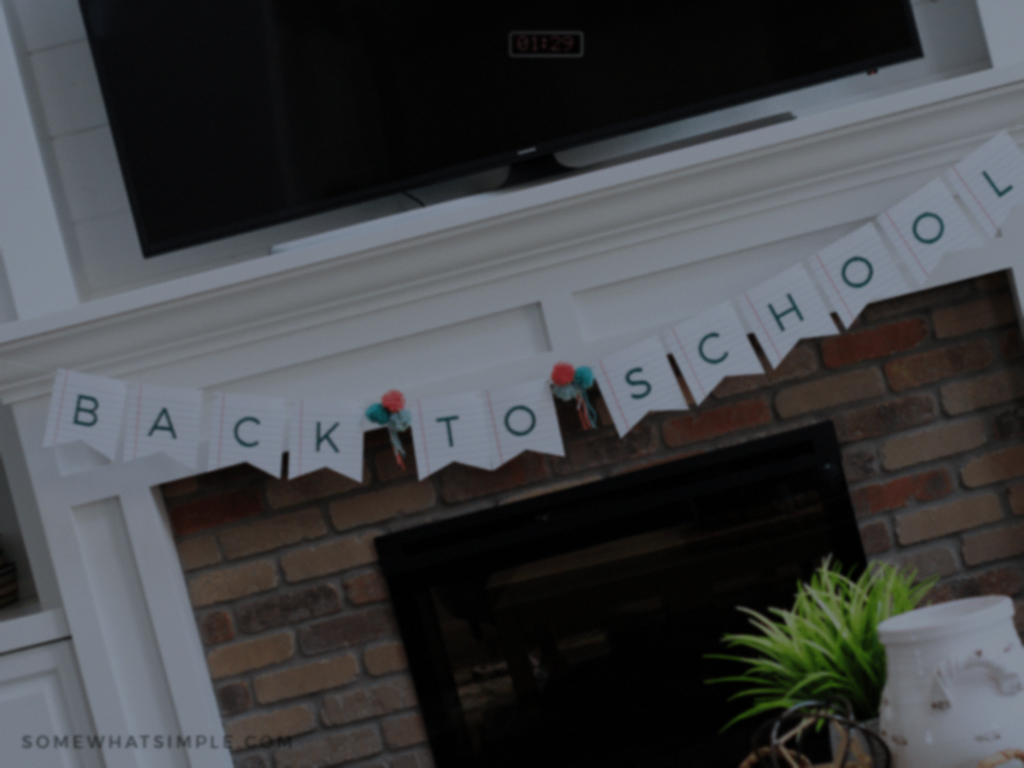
1:29
